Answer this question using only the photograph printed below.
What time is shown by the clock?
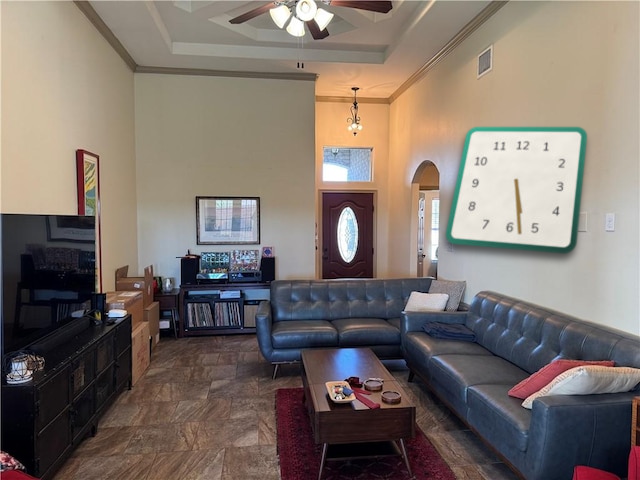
5:28
